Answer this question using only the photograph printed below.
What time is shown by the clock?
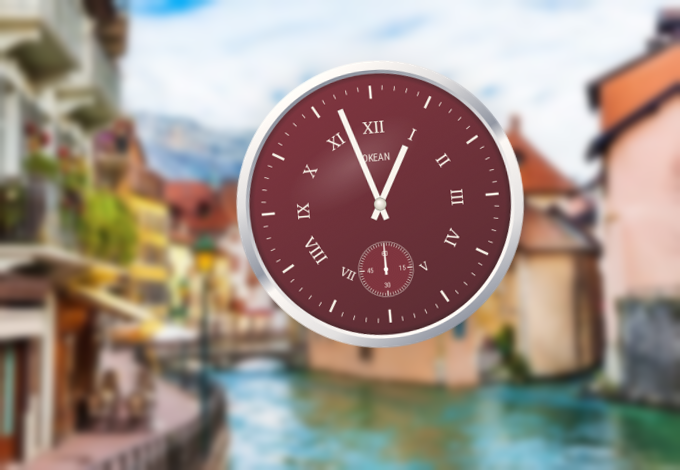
12:57
